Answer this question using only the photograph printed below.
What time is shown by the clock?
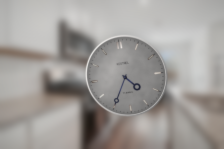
4:35
